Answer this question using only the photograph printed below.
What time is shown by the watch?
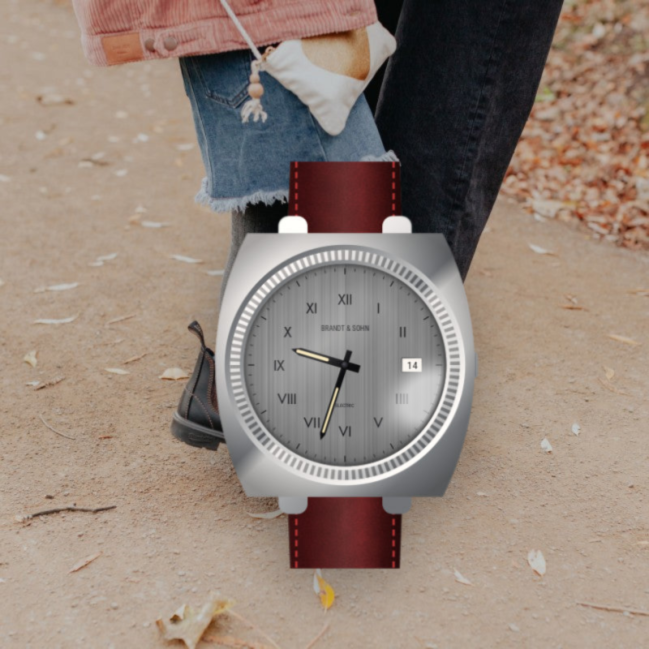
9:33
